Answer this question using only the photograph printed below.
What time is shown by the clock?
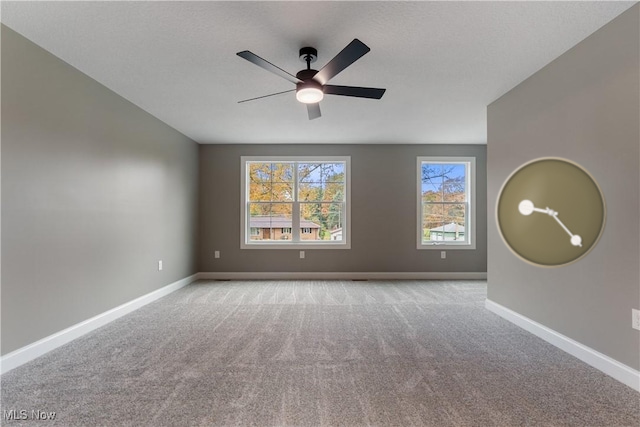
9:23
